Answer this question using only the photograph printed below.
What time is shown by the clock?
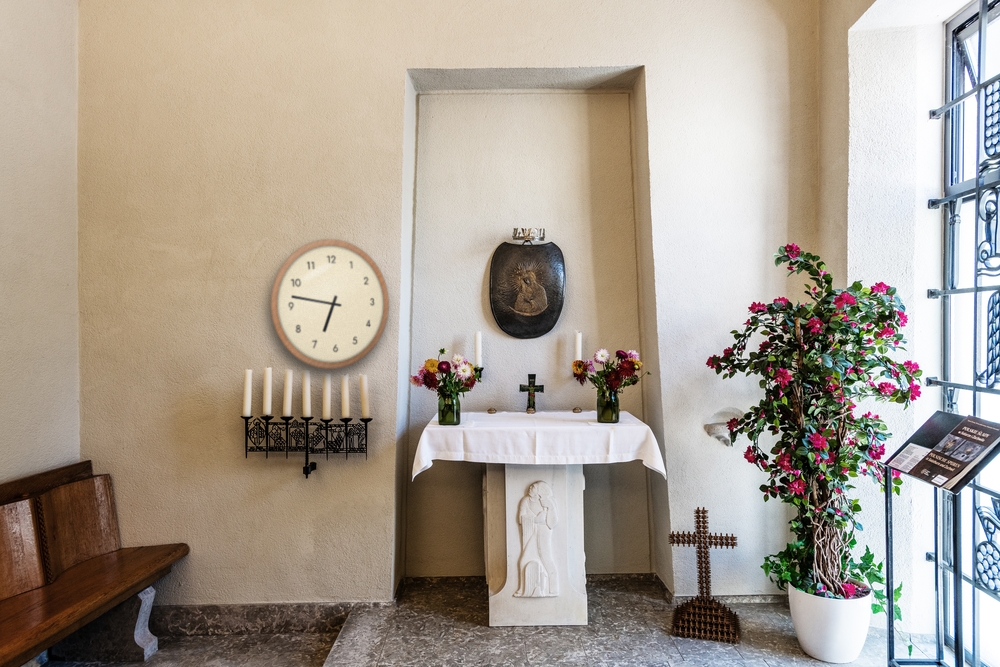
6:47
